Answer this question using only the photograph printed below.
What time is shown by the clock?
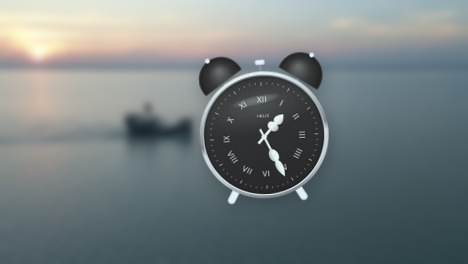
1:26
